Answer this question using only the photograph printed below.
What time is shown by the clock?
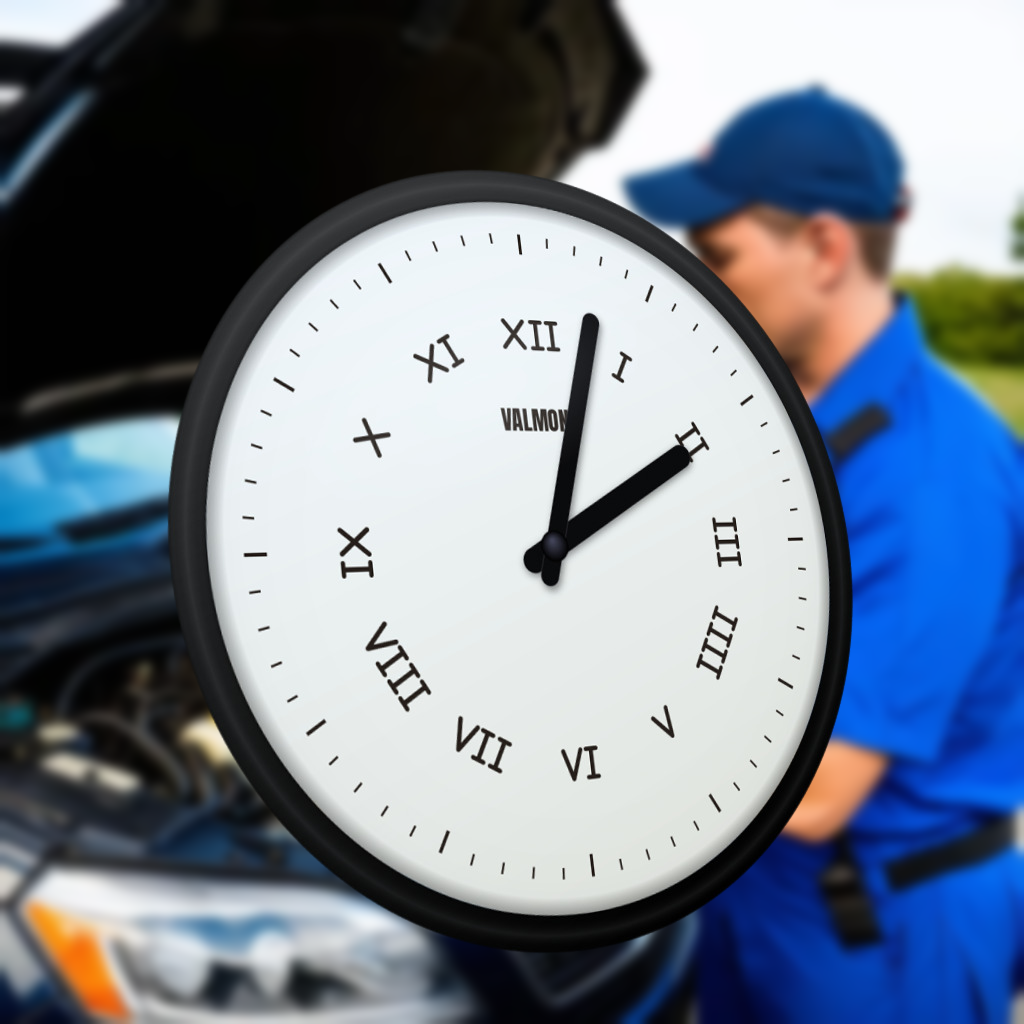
2:03
